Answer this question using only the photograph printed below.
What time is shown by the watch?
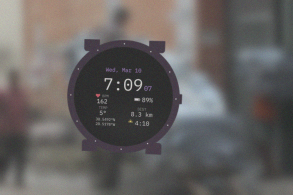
7:09
